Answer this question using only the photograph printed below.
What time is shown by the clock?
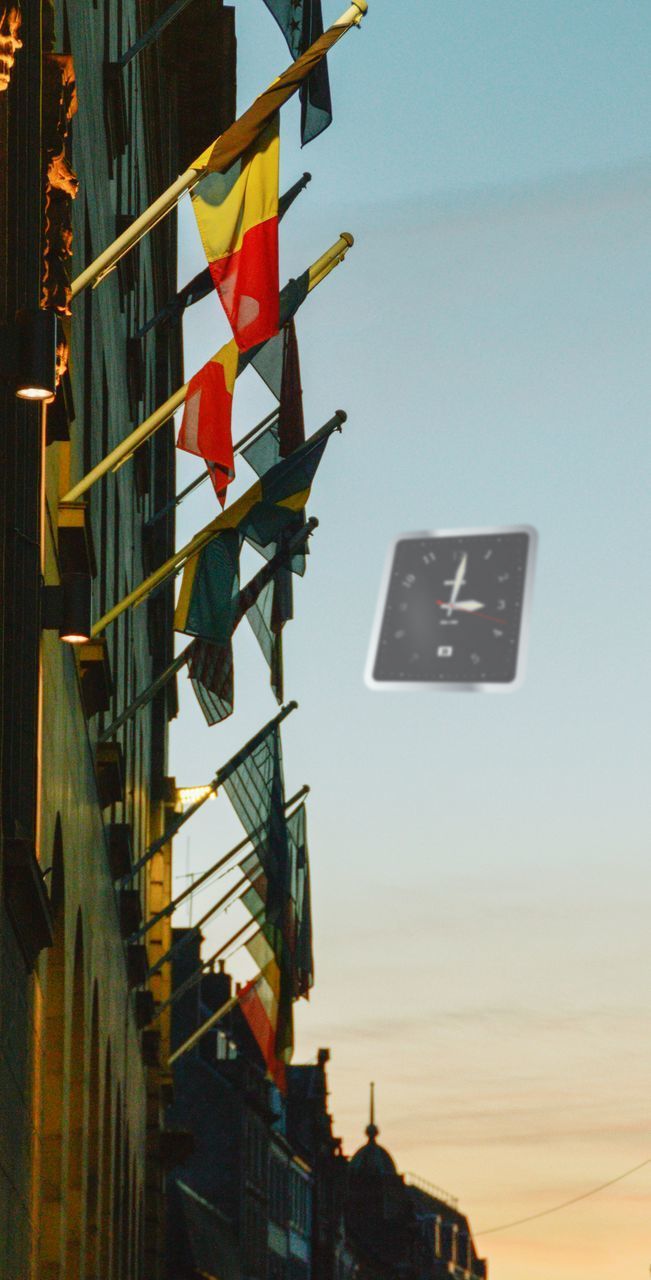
3:01:18
